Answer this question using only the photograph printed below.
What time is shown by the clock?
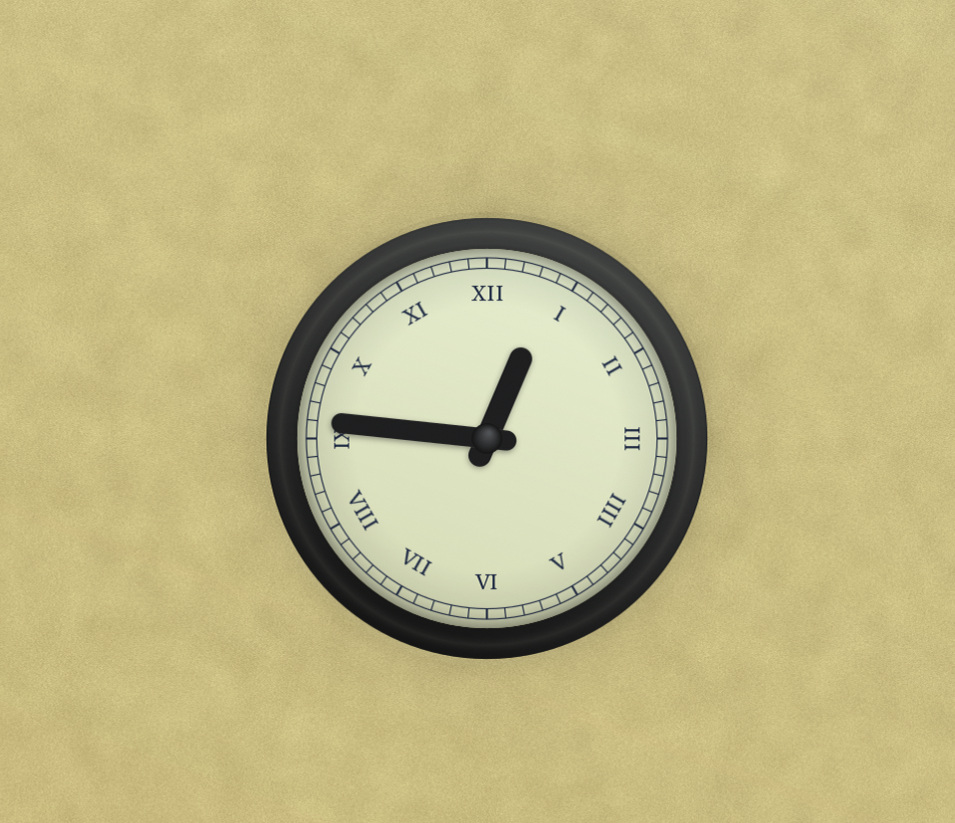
12:46
